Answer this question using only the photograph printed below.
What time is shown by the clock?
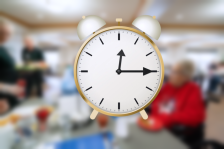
12:15
